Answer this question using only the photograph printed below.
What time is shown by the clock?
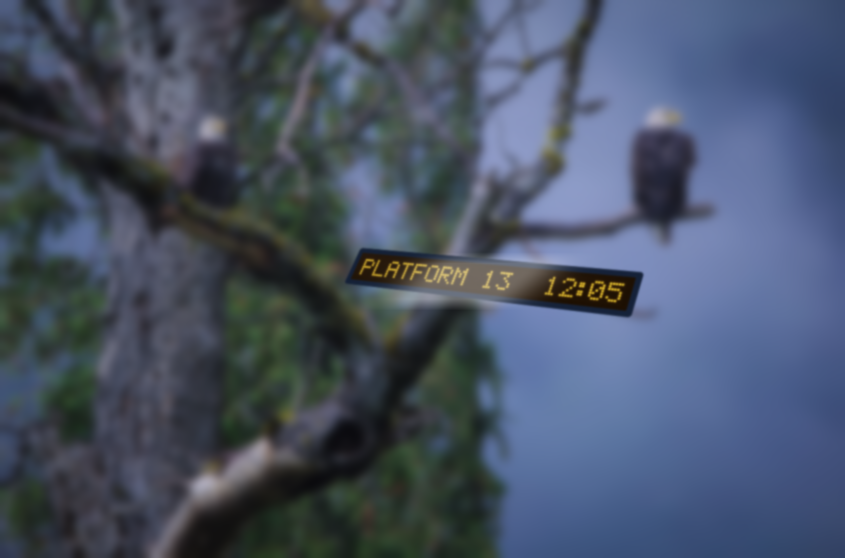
12:05
